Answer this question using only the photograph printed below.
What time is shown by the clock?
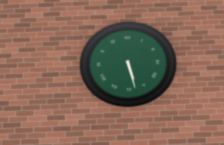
5:28
